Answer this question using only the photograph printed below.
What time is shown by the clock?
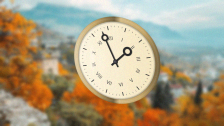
1:58
